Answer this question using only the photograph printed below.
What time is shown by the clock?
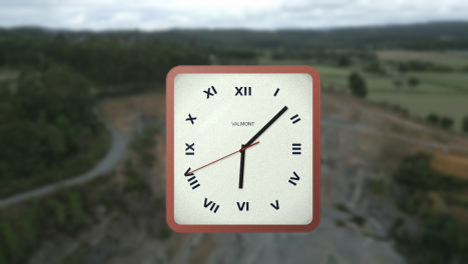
6:07:41
